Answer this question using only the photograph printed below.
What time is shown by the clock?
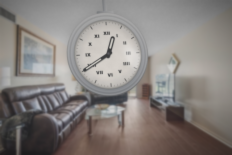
12:40
